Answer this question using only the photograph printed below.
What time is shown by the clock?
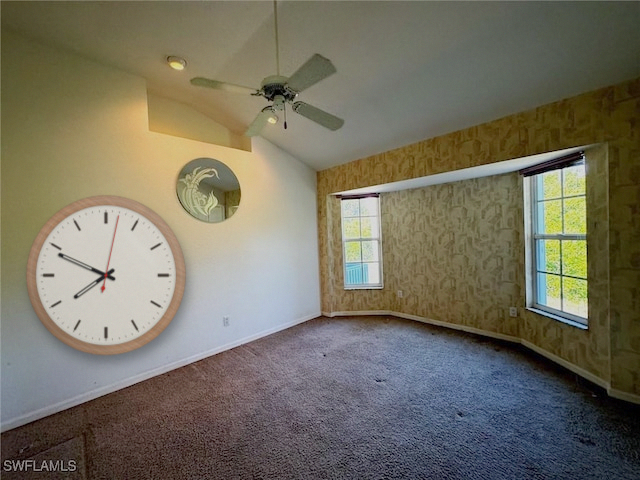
7:49:02
